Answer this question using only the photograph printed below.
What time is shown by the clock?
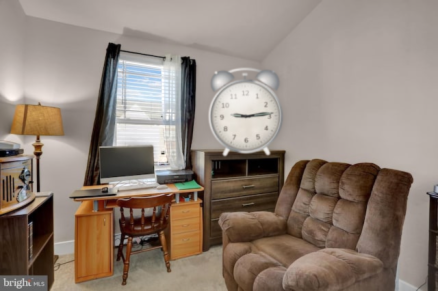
9:14
